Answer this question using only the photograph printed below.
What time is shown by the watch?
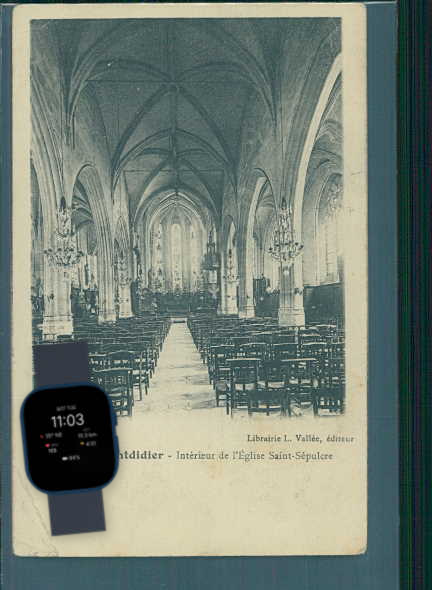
11:03
